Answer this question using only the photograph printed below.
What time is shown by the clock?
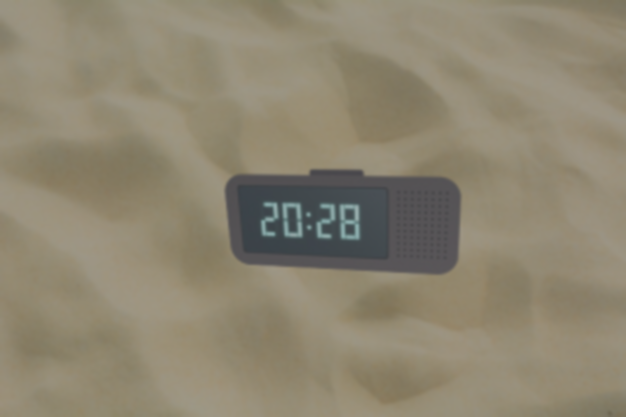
20:28
